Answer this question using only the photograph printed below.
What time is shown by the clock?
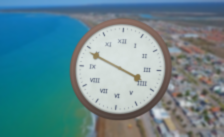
3:49
